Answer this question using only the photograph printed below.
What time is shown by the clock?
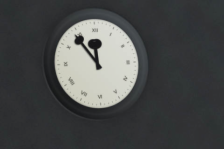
11:54
